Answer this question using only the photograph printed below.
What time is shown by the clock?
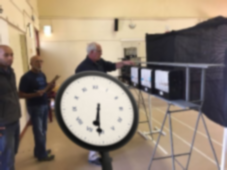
6:31
